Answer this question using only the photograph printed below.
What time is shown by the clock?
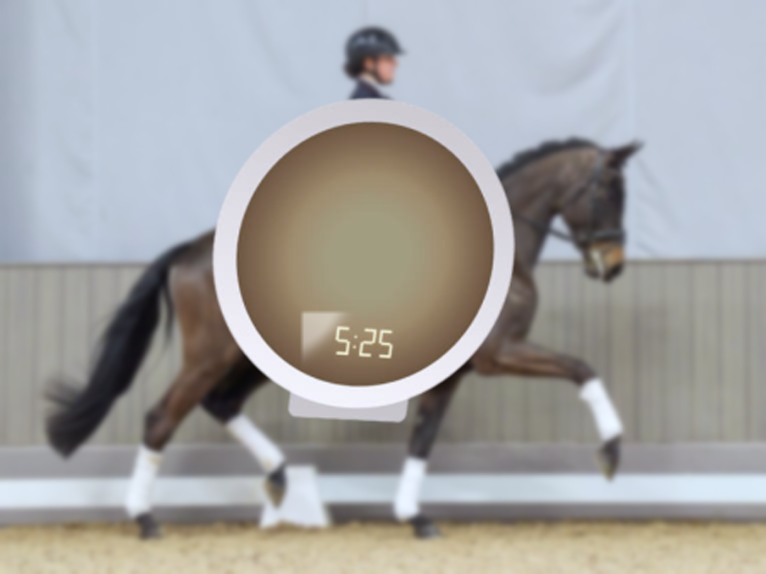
5:25
